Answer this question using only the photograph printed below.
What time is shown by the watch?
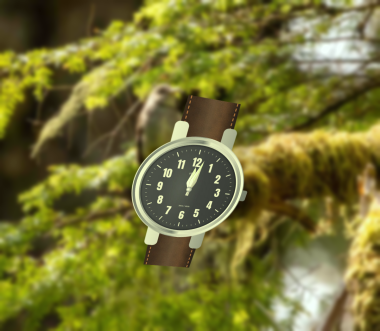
12:02
